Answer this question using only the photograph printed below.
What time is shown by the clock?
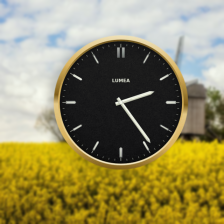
2:24
